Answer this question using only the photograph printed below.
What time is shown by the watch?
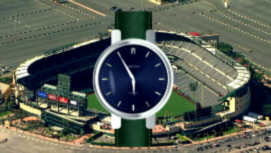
5:55
